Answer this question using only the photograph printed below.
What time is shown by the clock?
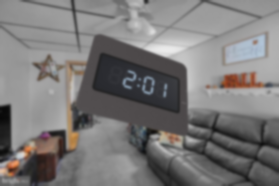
2:01
